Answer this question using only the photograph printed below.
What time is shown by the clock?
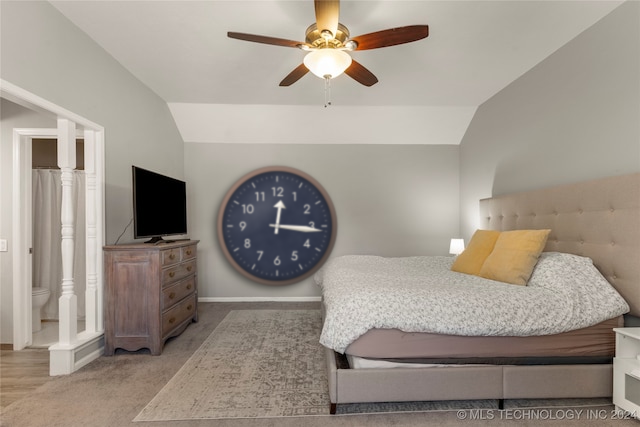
12:16
